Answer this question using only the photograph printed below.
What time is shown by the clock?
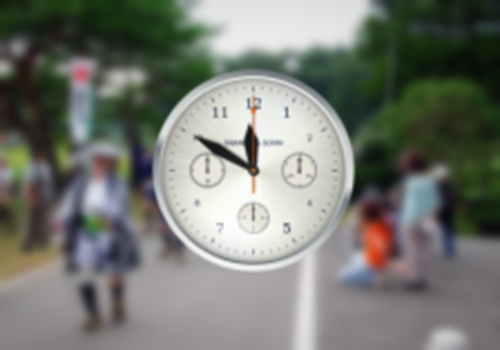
11:50
